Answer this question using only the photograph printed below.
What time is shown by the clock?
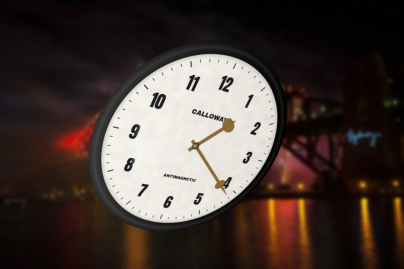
1:21
